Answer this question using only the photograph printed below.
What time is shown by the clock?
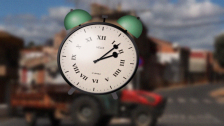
2:07
